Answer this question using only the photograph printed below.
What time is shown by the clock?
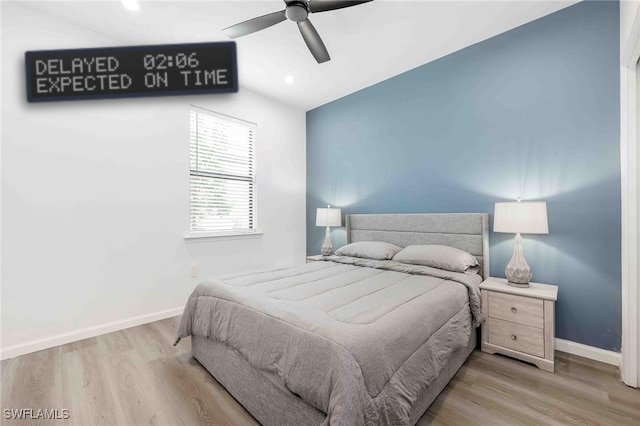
2:06
